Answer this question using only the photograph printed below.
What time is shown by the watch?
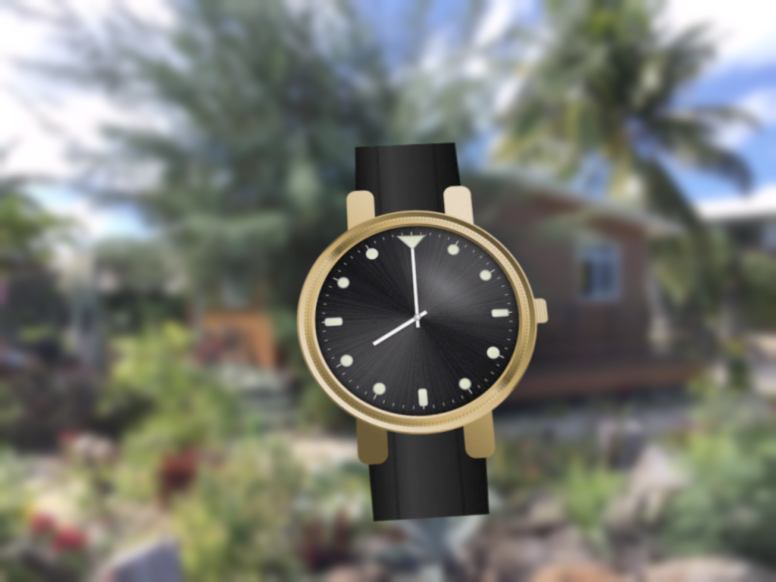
8:00
